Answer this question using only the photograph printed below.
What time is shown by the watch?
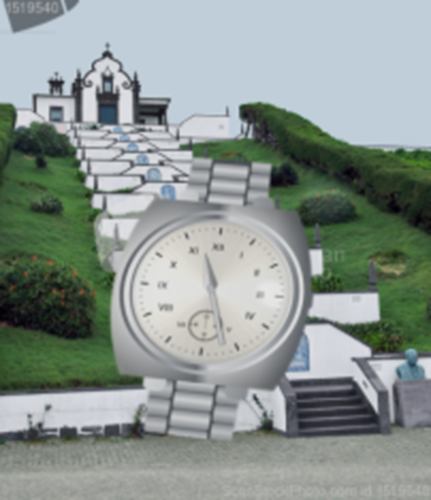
11:27
